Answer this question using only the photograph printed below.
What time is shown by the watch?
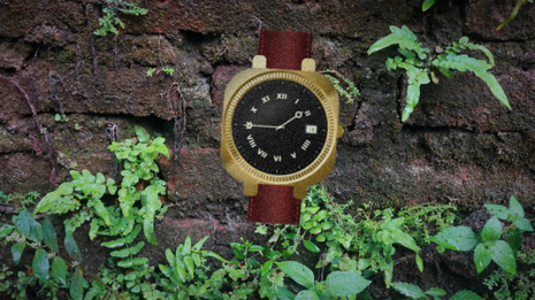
1:45
